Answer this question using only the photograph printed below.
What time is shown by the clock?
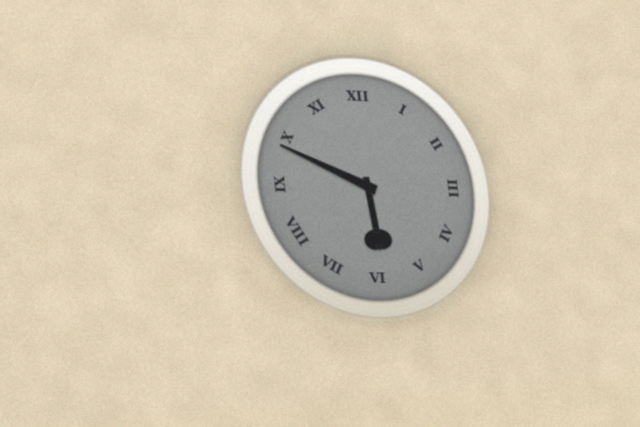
5:49
